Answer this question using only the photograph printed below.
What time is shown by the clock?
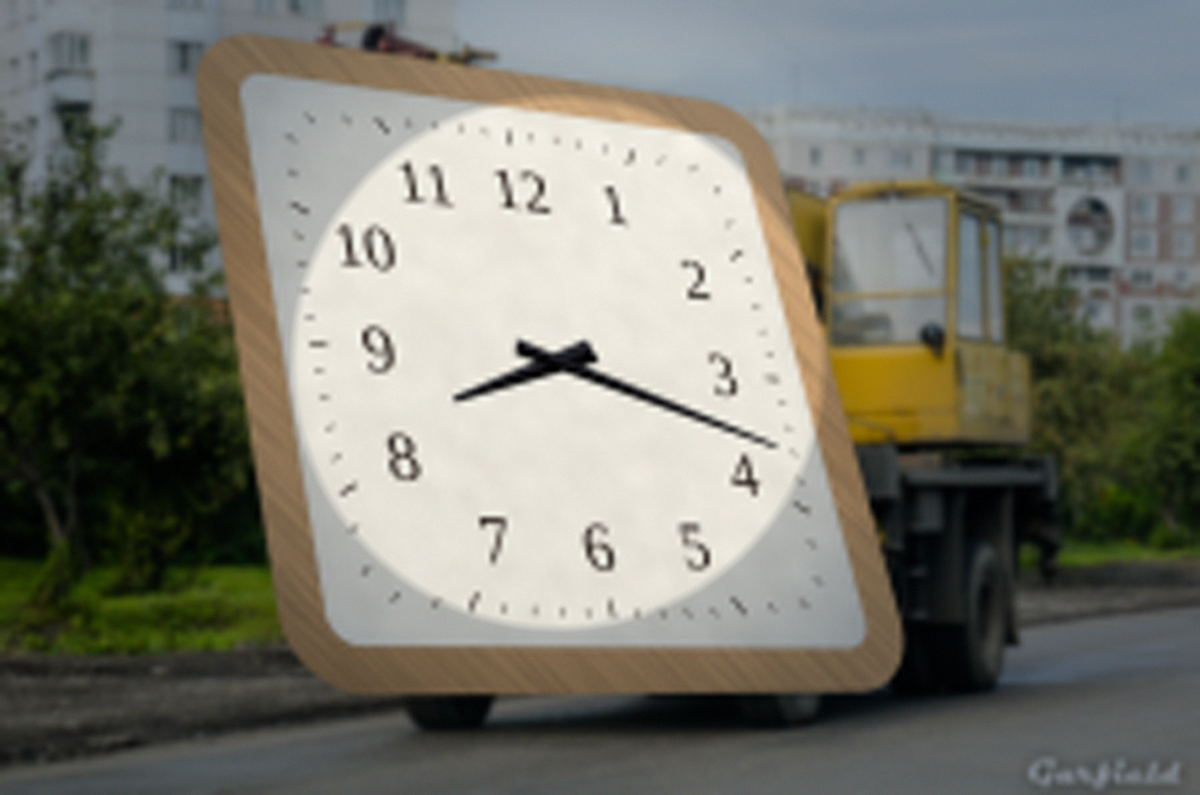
8:18
